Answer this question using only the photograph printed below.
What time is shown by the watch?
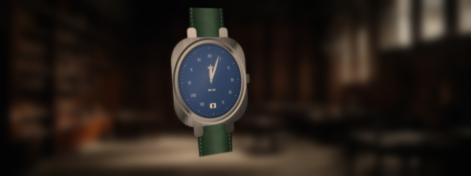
12:04
